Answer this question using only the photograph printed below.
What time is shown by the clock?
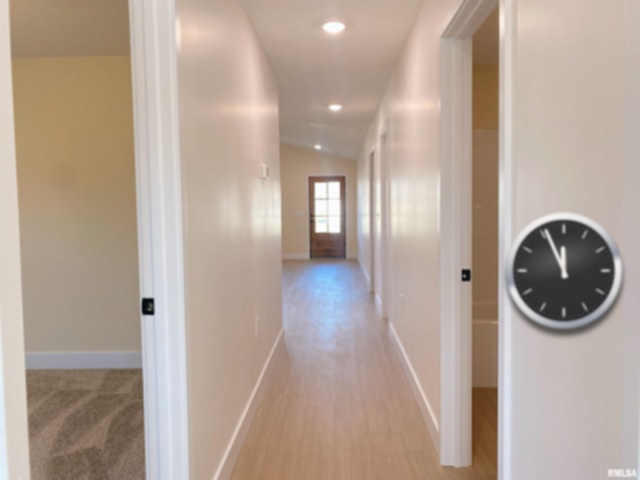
11:56
